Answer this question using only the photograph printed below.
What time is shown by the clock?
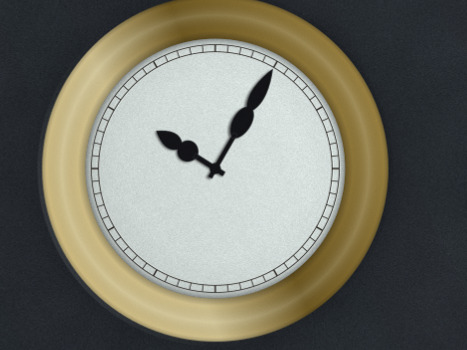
10:05
